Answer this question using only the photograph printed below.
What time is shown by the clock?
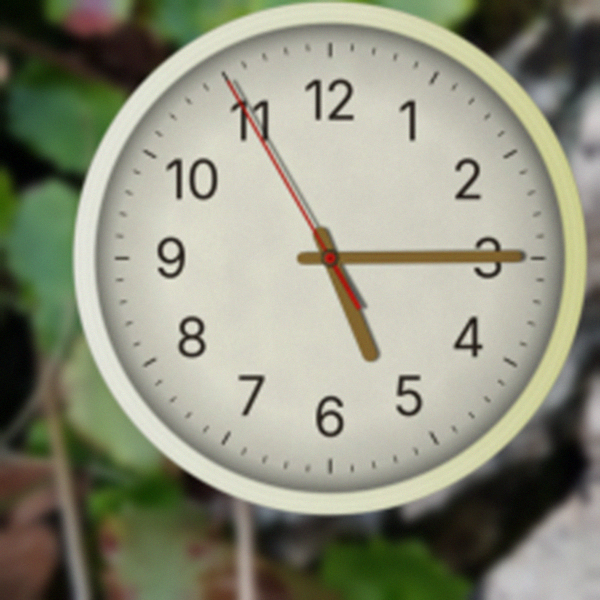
5:14:55
